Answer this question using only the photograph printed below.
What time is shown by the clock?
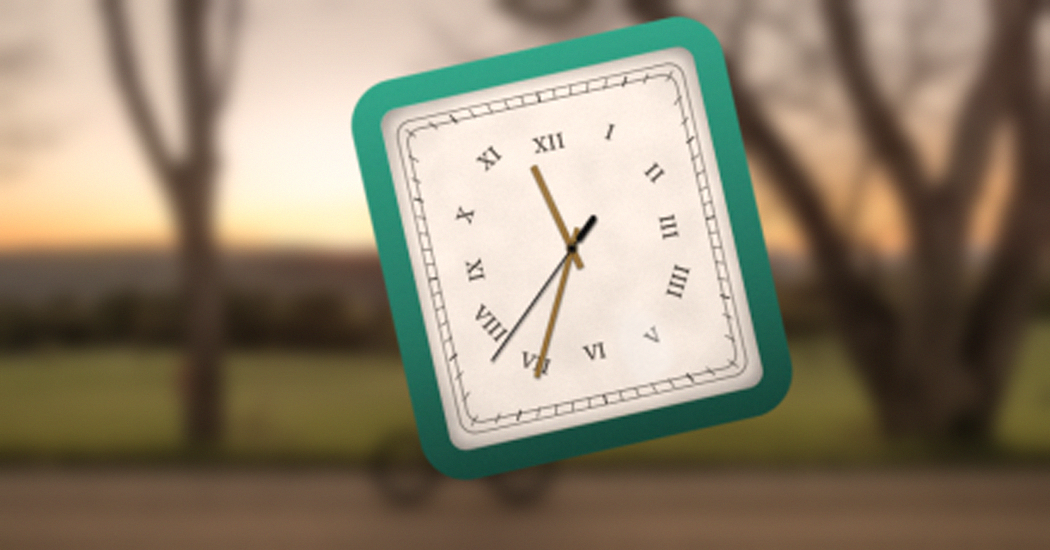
11:34:38
